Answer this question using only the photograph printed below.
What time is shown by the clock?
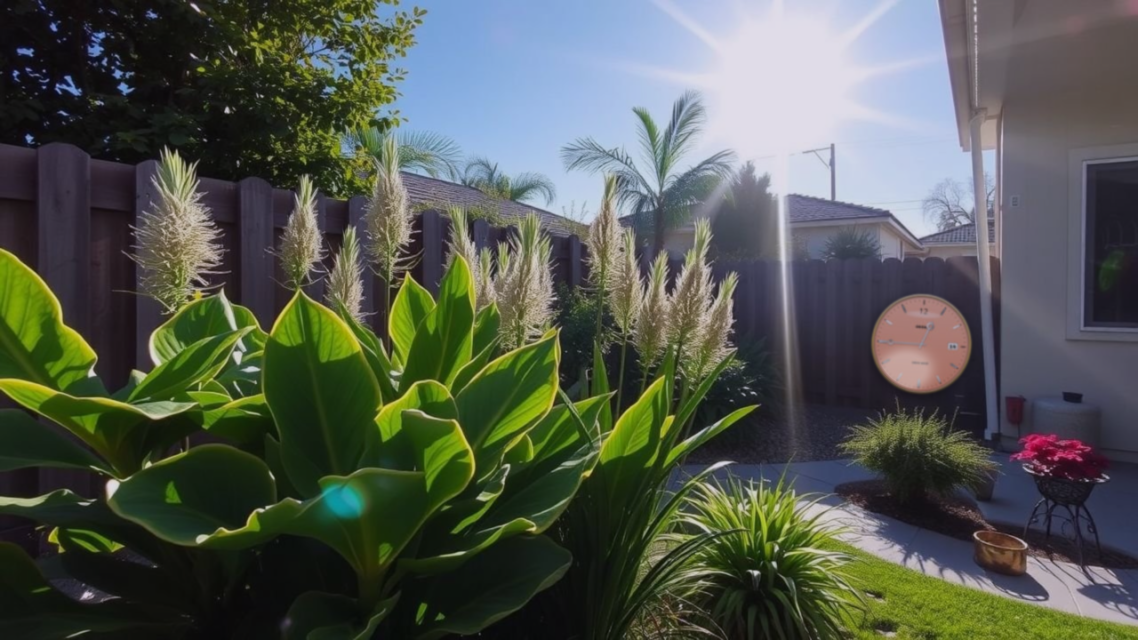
12:45
